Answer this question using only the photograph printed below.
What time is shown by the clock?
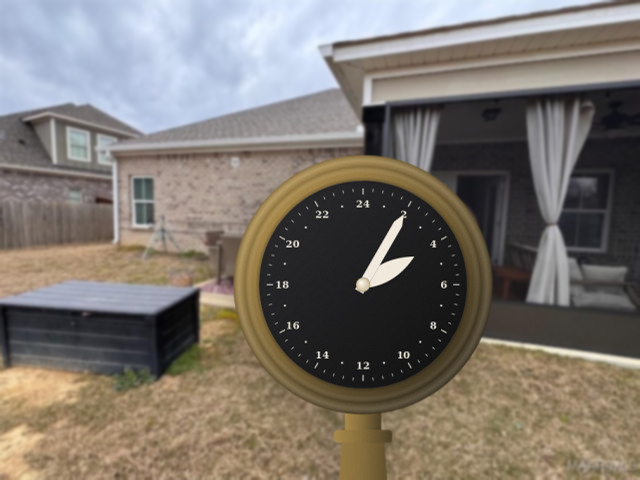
4:05
